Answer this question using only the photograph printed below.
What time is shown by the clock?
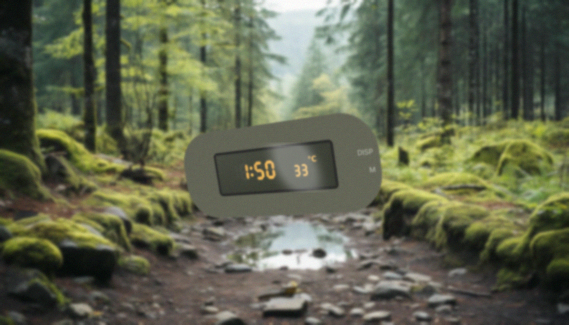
1:50
